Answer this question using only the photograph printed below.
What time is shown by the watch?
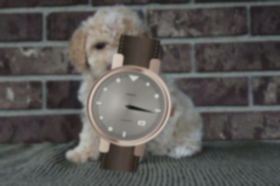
3:16
